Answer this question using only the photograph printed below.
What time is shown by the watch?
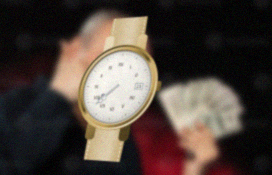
7:38
